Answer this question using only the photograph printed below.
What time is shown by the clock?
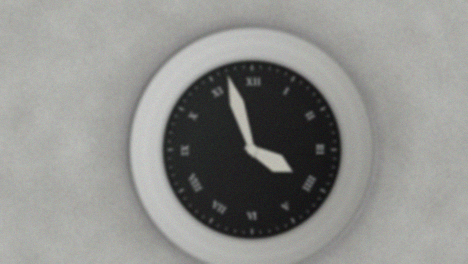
3:57
